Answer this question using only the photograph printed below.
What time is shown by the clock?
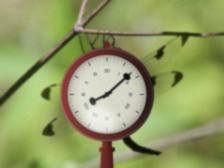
8:08
